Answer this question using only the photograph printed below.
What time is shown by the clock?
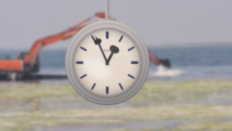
12:56
